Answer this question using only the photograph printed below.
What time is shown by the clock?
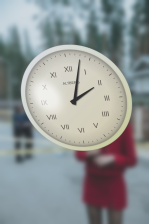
2:03
